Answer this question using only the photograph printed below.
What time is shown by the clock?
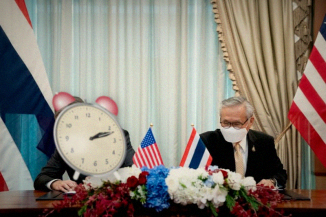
2:12
